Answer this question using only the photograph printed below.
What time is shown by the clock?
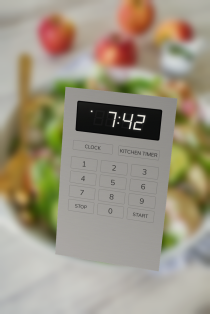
7:42
